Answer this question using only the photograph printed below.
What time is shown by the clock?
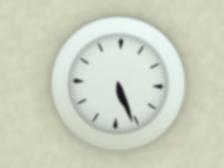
5:26
